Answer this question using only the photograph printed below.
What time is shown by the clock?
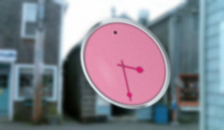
3:30
